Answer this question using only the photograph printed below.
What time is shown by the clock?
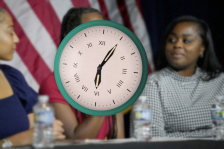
6:05
